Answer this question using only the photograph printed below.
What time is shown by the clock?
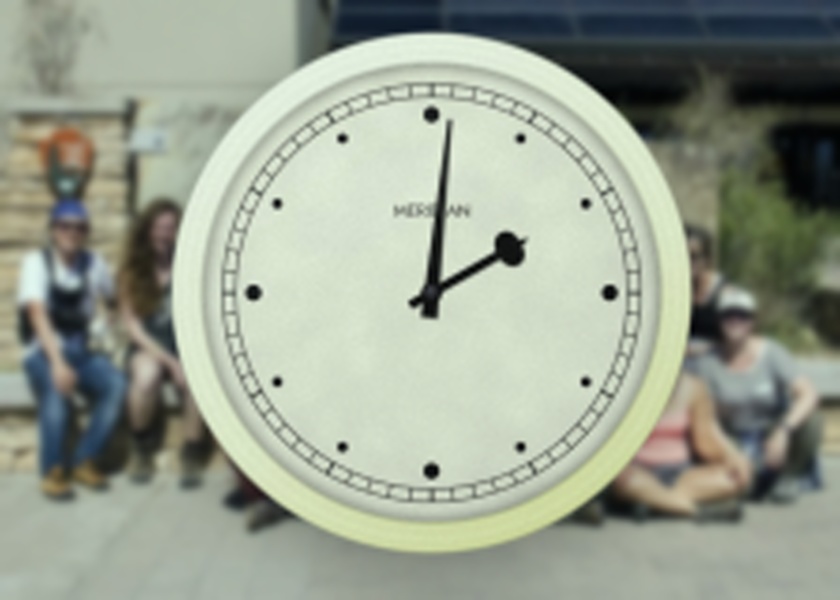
2:01
